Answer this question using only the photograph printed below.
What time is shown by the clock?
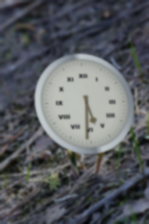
5:31
